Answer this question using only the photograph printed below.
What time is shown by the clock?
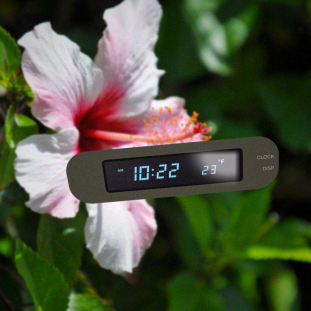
10:22
